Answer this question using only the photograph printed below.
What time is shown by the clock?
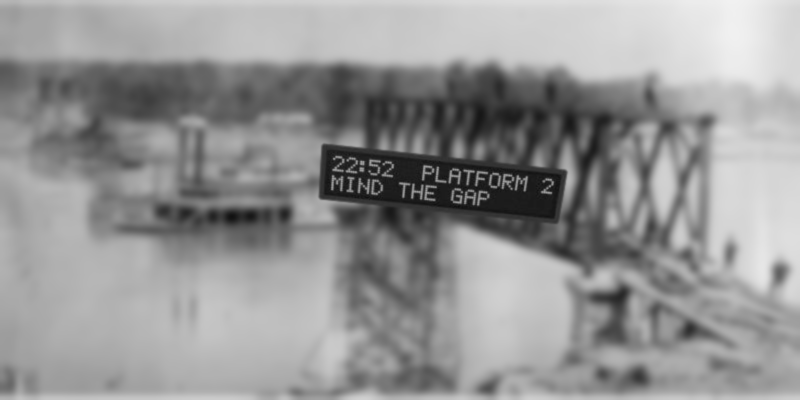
22:52
